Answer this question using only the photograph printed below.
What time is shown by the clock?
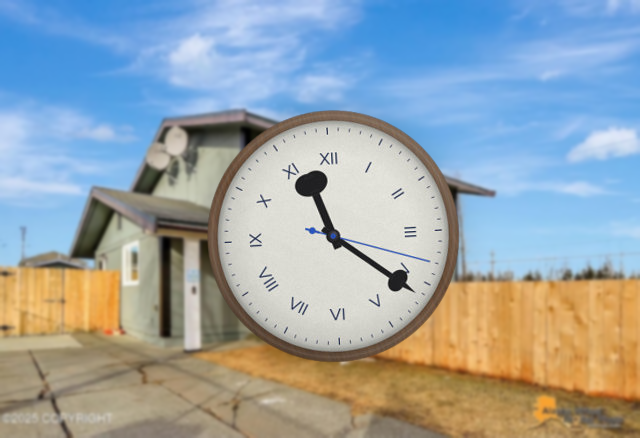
11:21:18
